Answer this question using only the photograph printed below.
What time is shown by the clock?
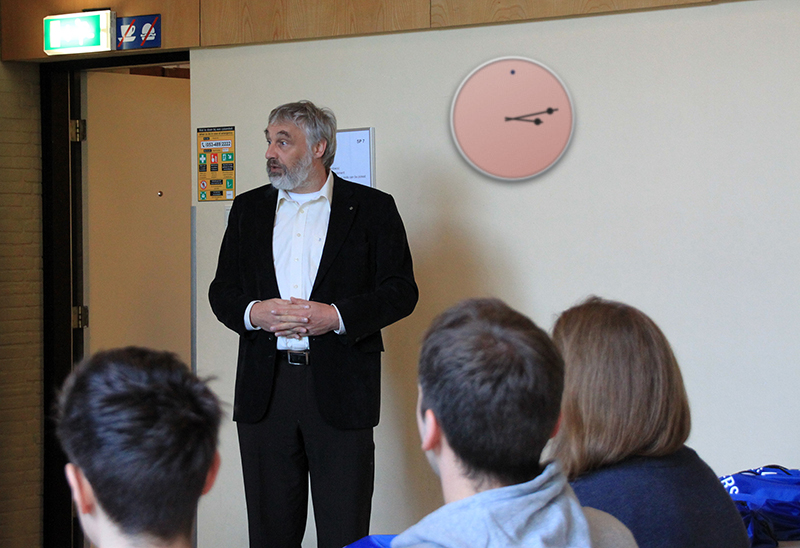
3:13
